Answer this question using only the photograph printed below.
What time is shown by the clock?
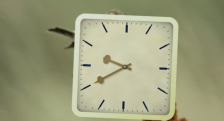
9:40
